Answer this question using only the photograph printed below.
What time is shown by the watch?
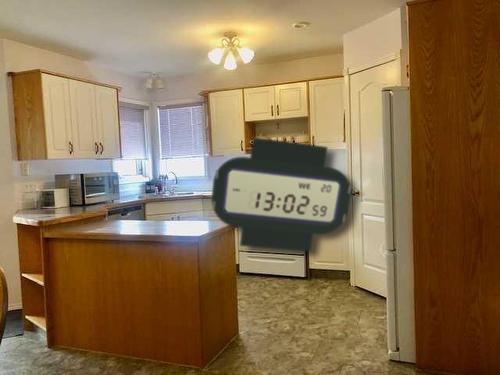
13:02:59
